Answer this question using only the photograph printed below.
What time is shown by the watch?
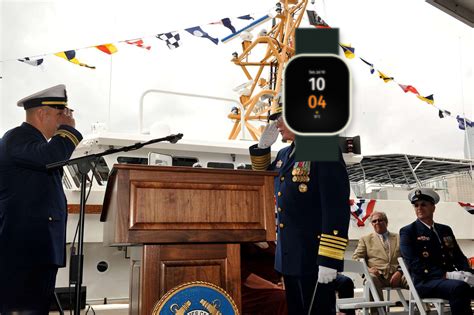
10:04
